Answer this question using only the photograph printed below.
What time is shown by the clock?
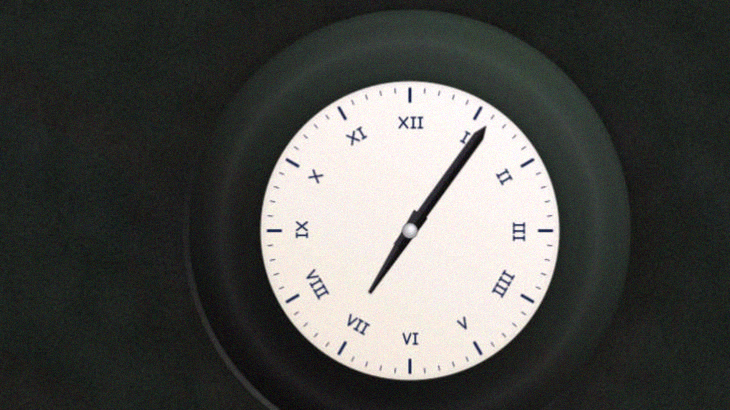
7:06
